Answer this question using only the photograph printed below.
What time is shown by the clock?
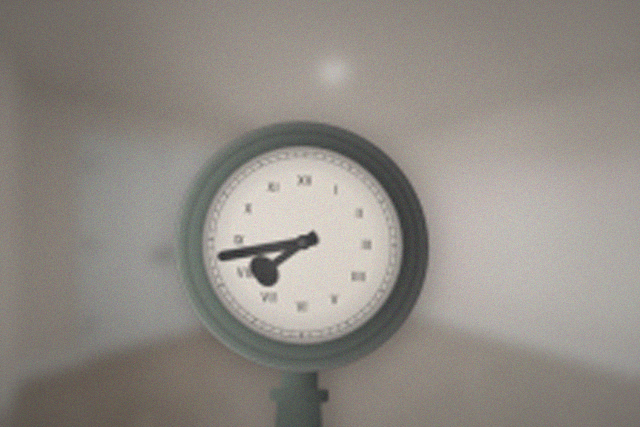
7:43
